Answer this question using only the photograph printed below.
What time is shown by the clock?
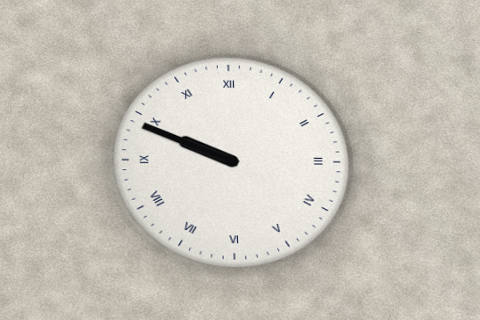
9:49
